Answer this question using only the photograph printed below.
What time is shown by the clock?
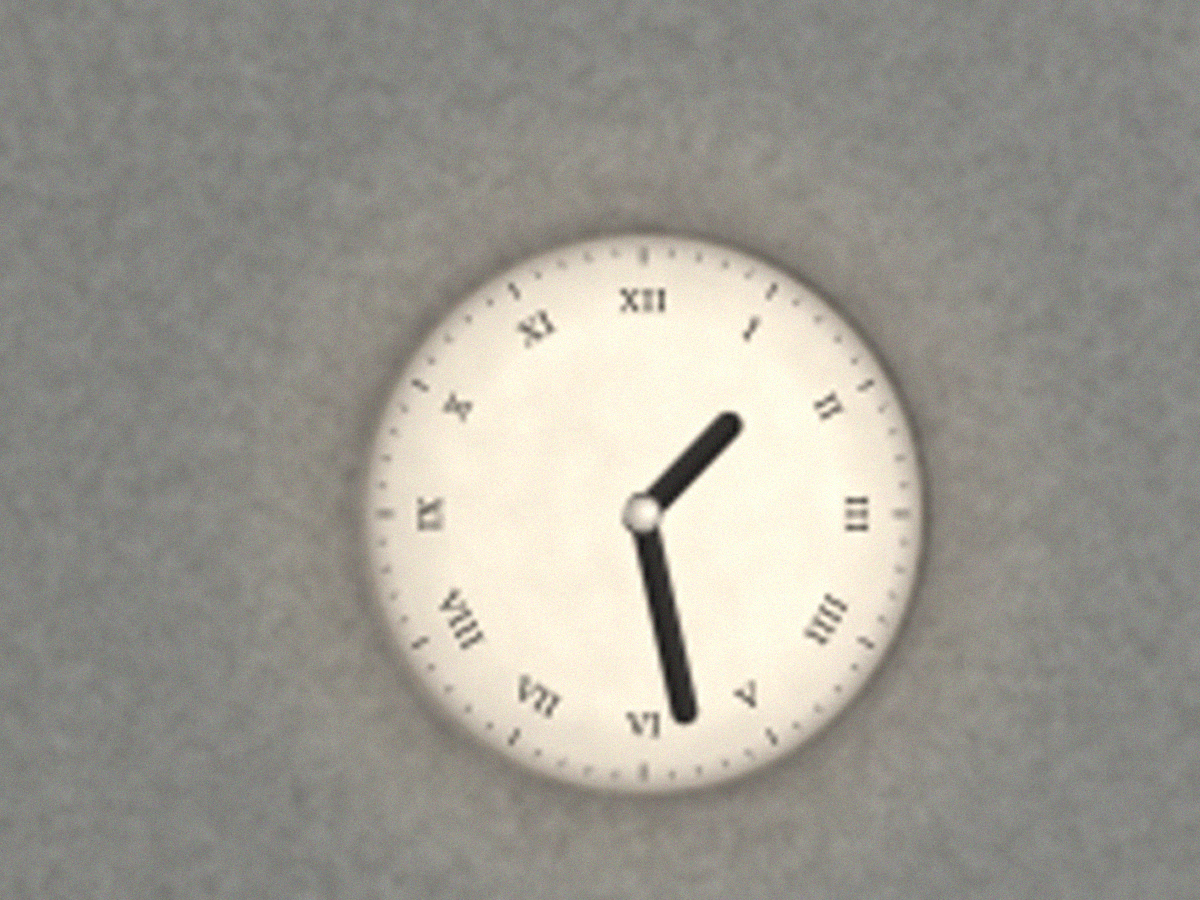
1:28
